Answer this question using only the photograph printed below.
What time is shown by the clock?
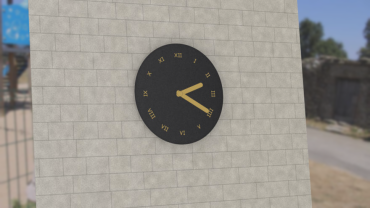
2:20
